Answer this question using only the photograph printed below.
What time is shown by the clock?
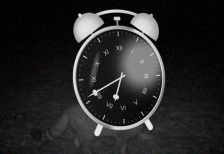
6:41
